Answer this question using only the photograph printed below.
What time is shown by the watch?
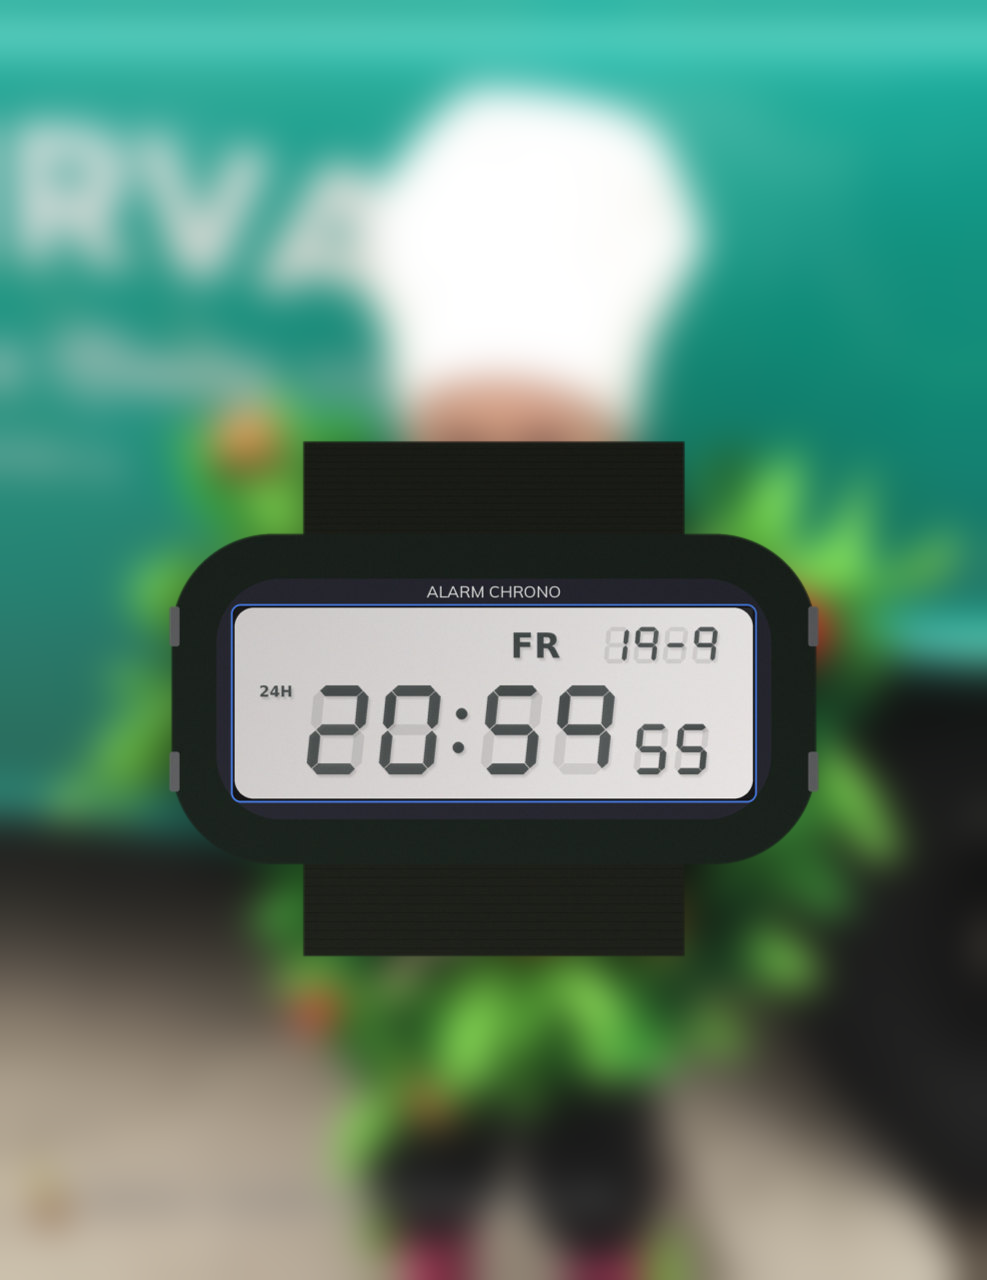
20:59:55
